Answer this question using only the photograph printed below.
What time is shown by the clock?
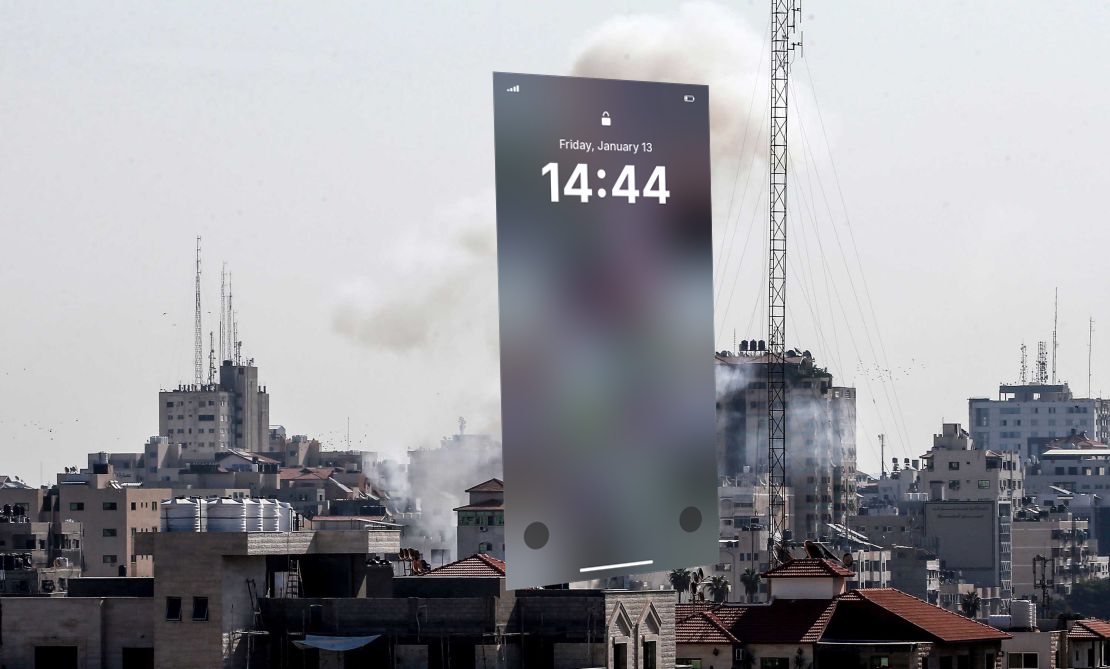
14:44
